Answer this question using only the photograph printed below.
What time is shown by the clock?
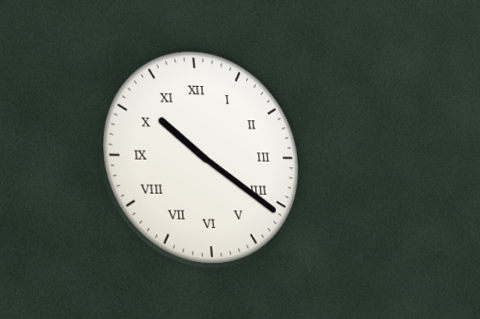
10:21
